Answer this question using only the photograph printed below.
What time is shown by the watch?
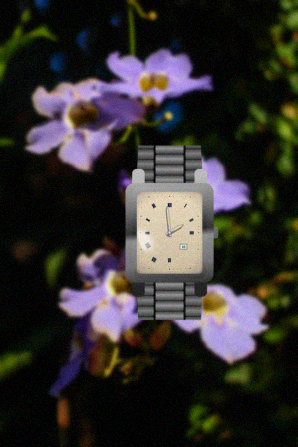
1:59
